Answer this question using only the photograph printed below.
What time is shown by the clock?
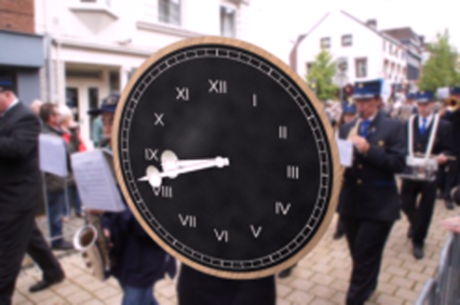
8:42
